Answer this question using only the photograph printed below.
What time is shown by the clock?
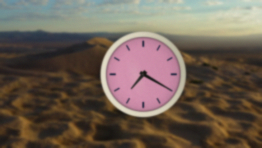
7:20
